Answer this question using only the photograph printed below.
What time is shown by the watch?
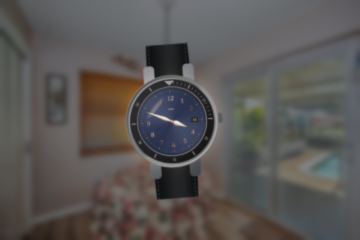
3:49
